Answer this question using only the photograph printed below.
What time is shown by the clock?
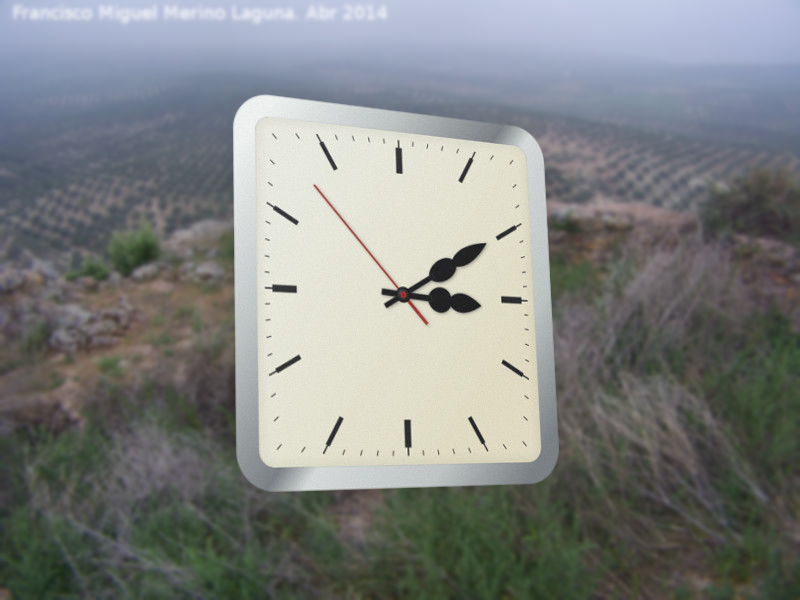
3:09:53
